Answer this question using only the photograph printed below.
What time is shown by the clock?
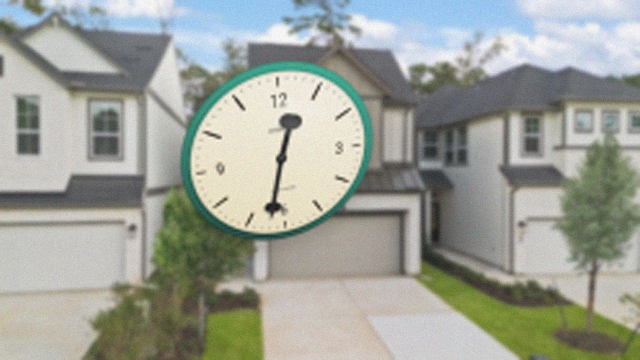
12:32
